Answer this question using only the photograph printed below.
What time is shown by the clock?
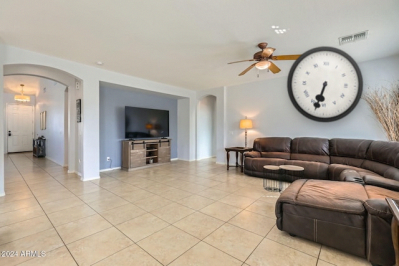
6:33
